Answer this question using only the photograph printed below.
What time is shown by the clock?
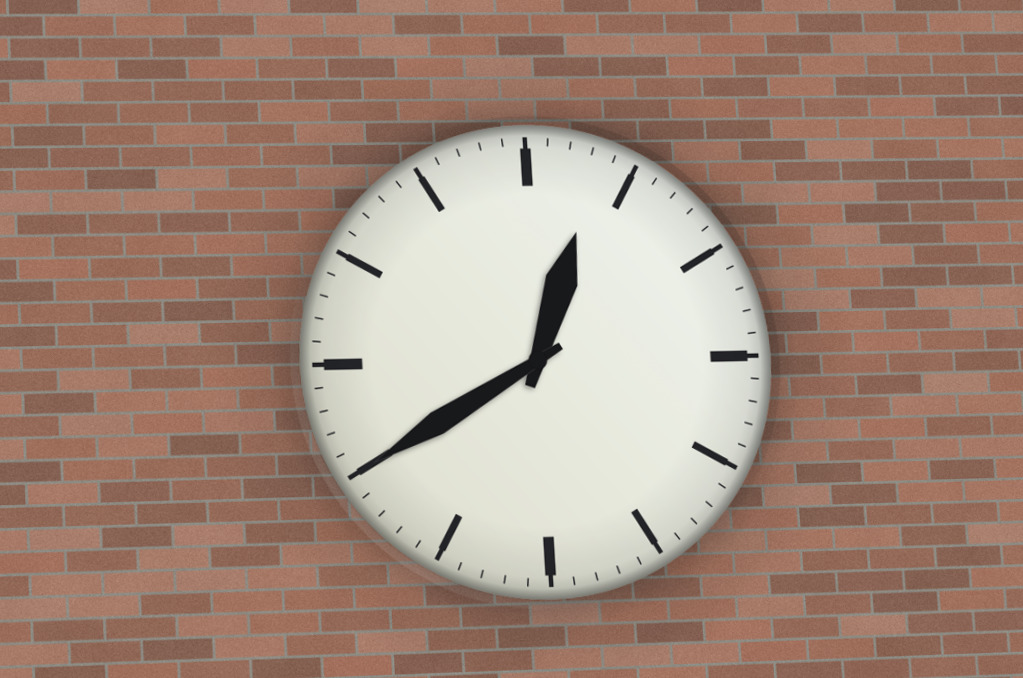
12:40
